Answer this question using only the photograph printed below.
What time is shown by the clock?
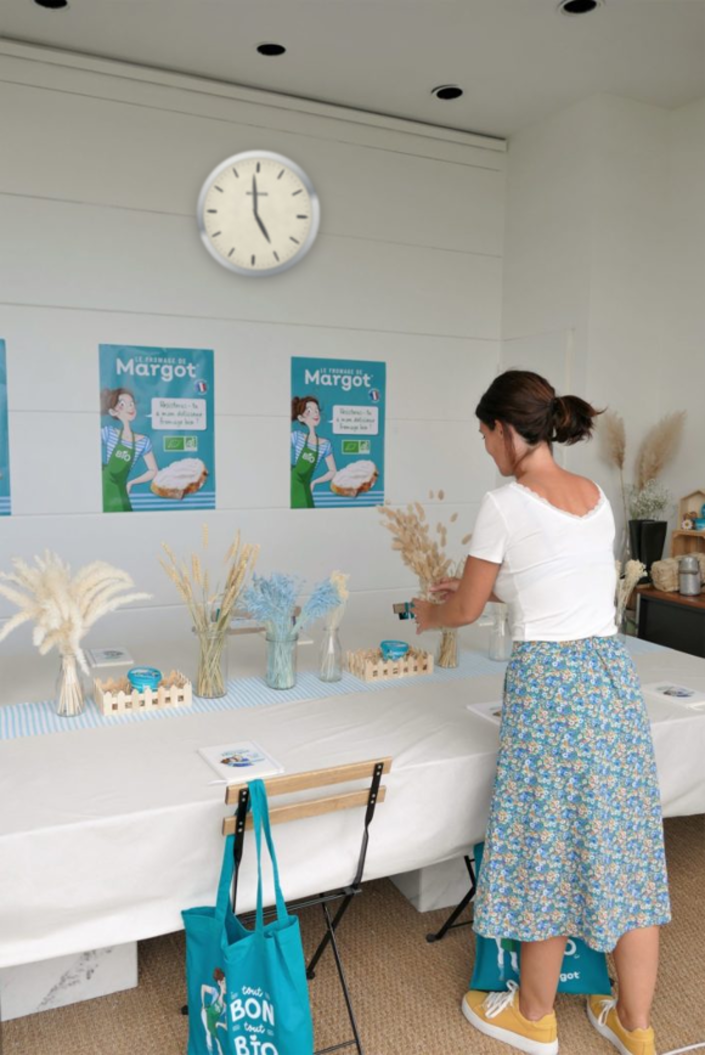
4:59
